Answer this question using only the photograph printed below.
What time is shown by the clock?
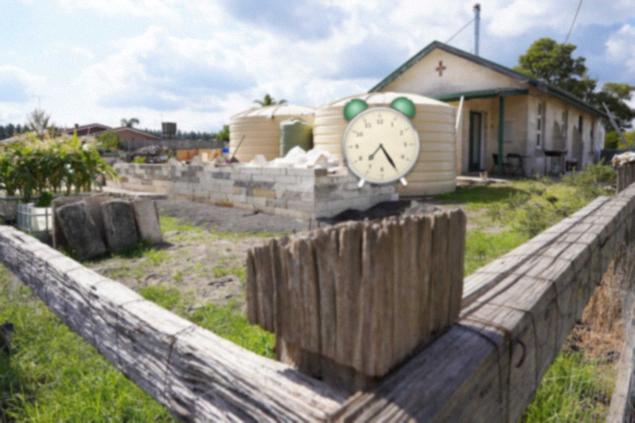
7:25
